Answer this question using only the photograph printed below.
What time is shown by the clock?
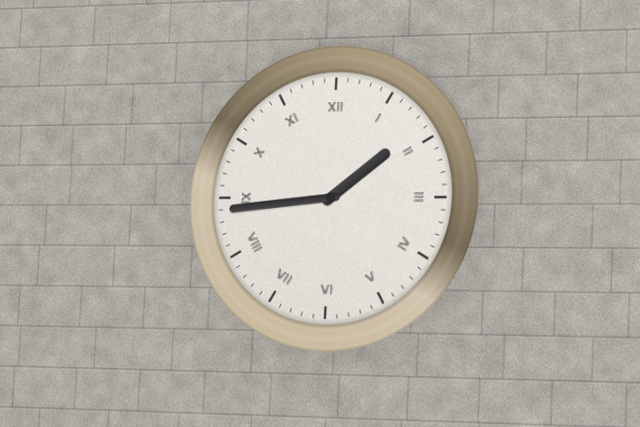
1:44
